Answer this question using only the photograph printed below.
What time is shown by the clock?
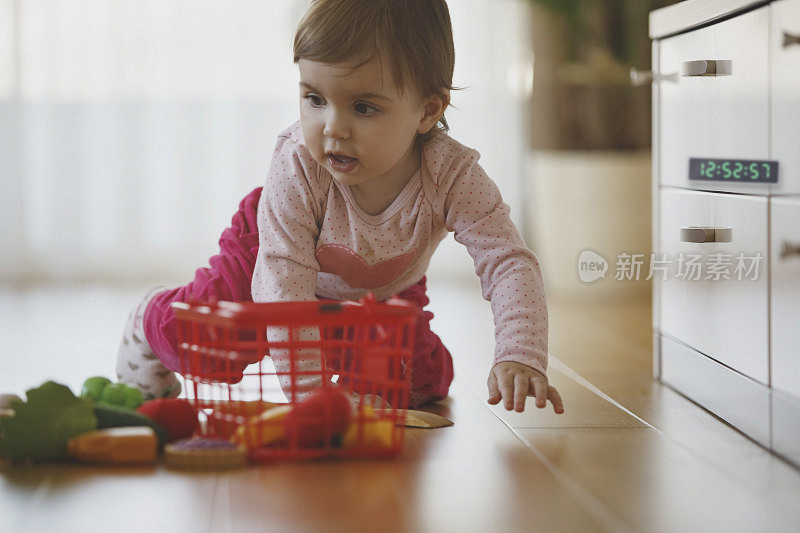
12:52:57
